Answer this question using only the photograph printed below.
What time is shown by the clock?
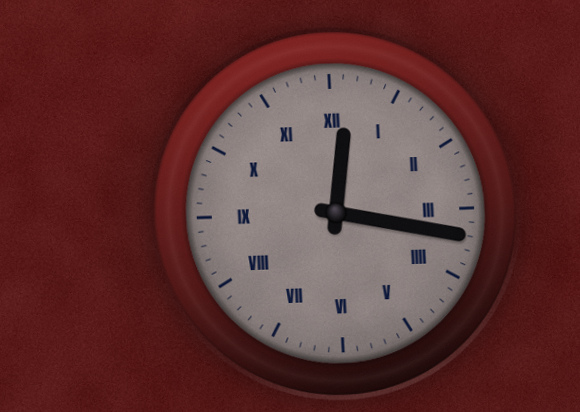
12:17
